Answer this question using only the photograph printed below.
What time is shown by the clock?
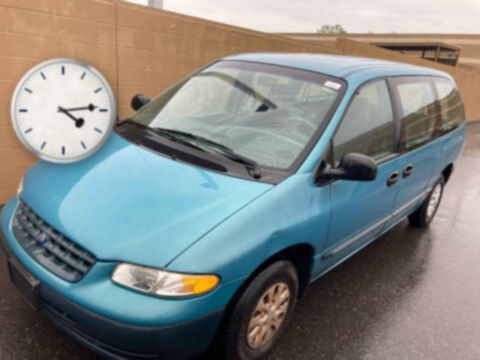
4:14
